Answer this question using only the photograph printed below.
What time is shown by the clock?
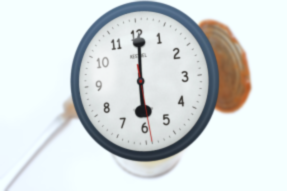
6:00:29
